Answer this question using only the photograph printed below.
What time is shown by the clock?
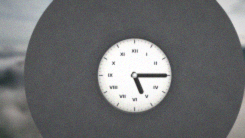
5:15
